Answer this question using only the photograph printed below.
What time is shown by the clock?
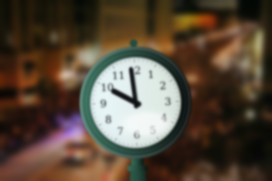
9:59
